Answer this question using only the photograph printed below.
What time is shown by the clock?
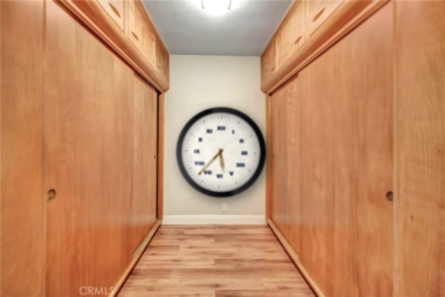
5:37
